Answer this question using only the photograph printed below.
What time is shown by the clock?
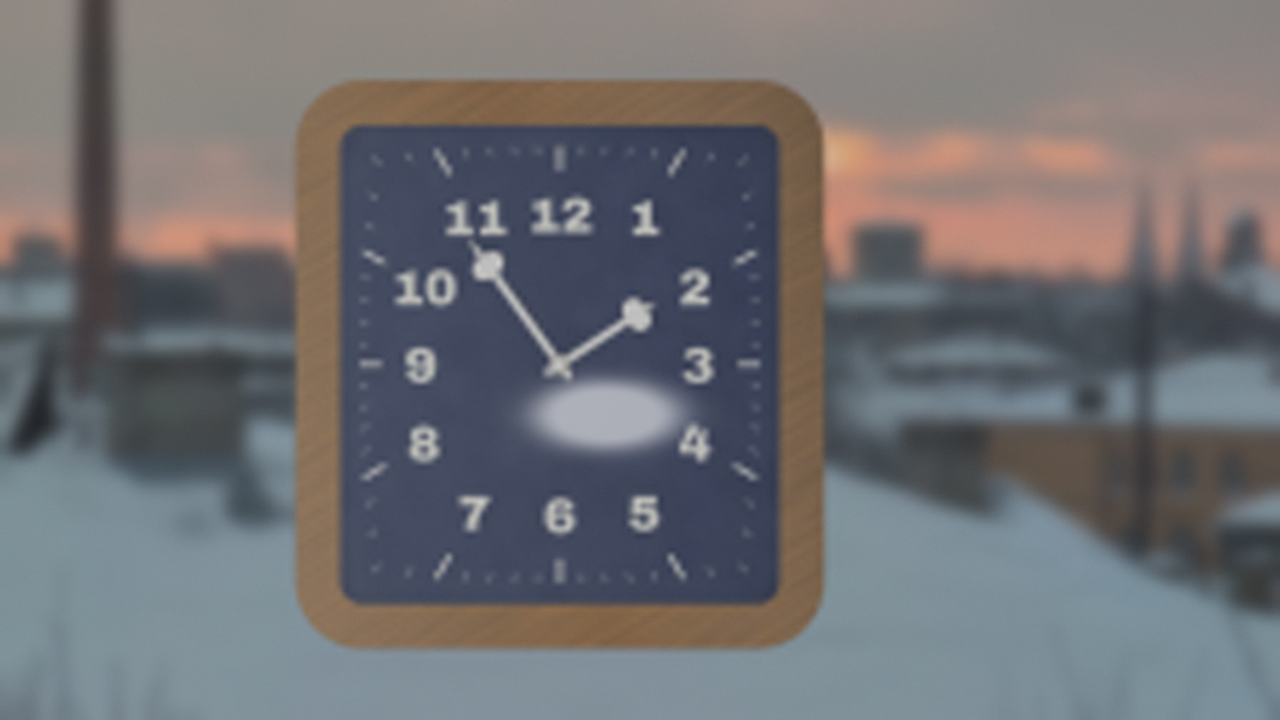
1:54
